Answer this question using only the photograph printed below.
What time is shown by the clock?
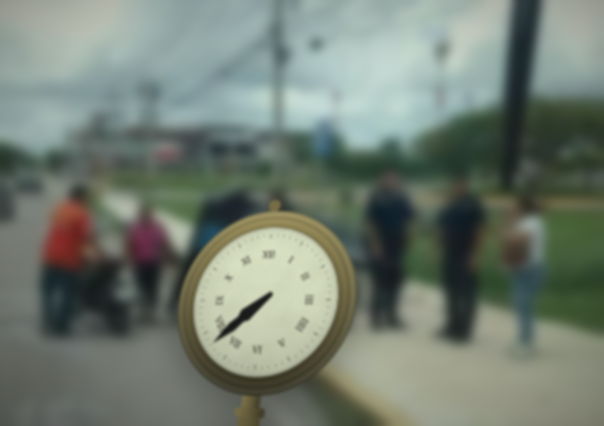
7:38
